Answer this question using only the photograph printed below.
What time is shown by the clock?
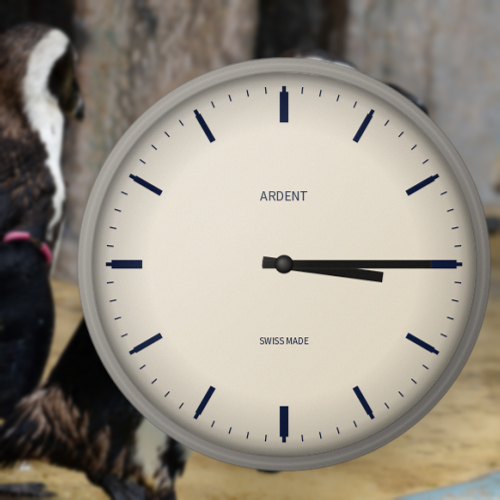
3:15
